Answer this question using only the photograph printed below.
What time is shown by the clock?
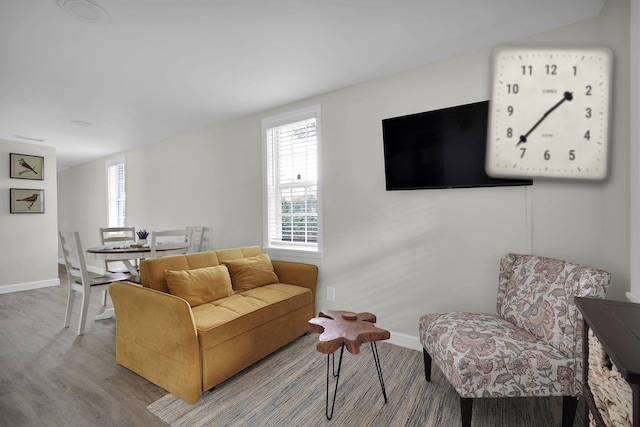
1:37
